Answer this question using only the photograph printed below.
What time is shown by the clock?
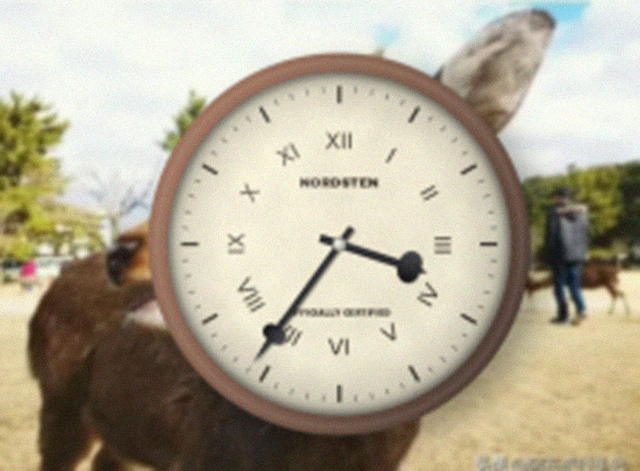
3:36
